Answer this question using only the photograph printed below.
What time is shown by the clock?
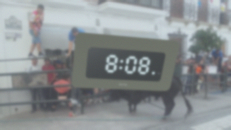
8:08
